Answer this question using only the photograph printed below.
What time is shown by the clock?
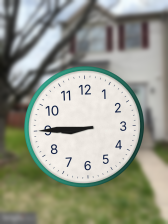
8:45
